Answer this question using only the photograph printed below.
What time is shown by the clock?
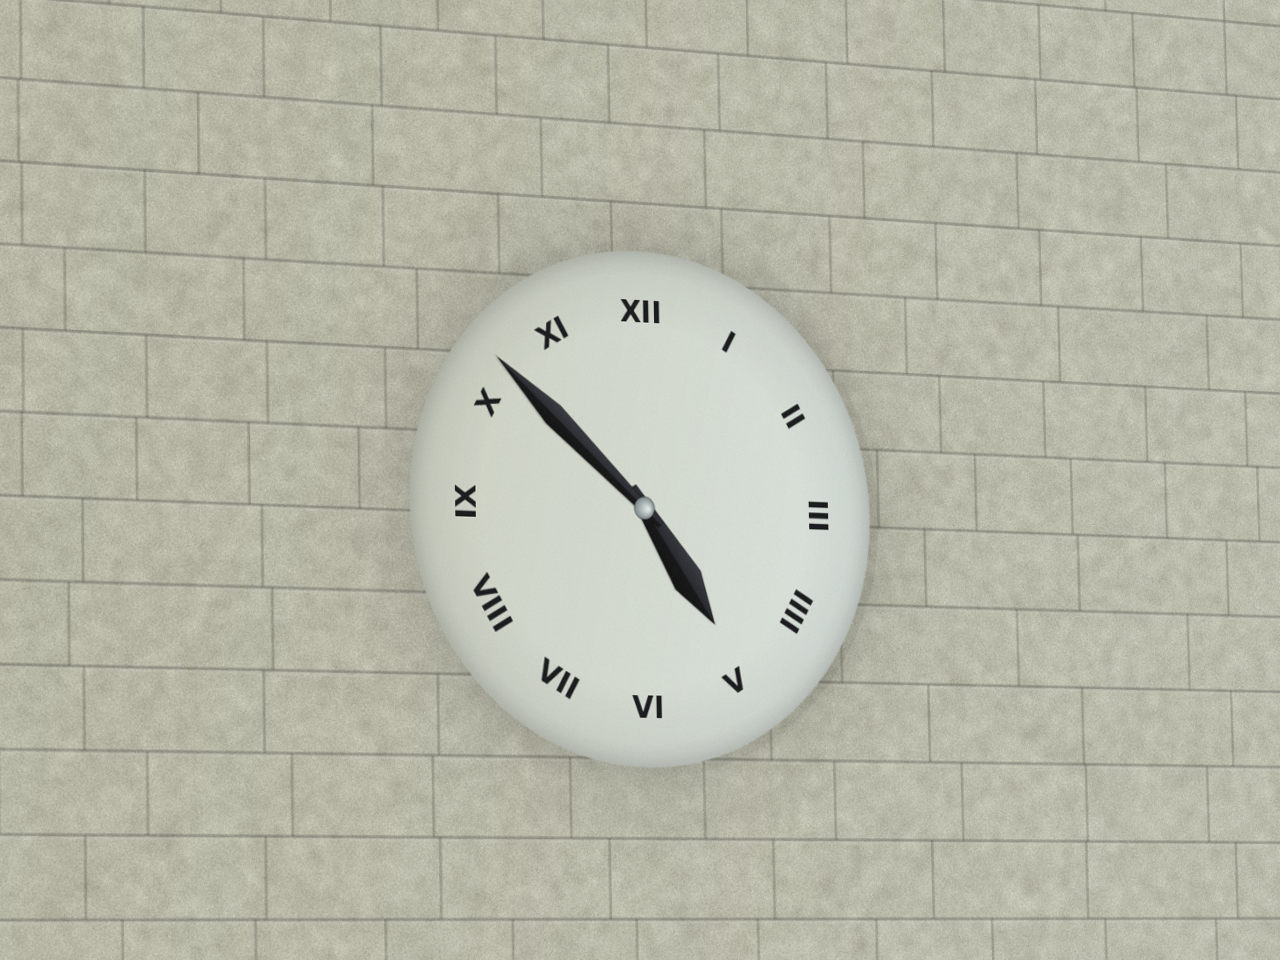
4:52
